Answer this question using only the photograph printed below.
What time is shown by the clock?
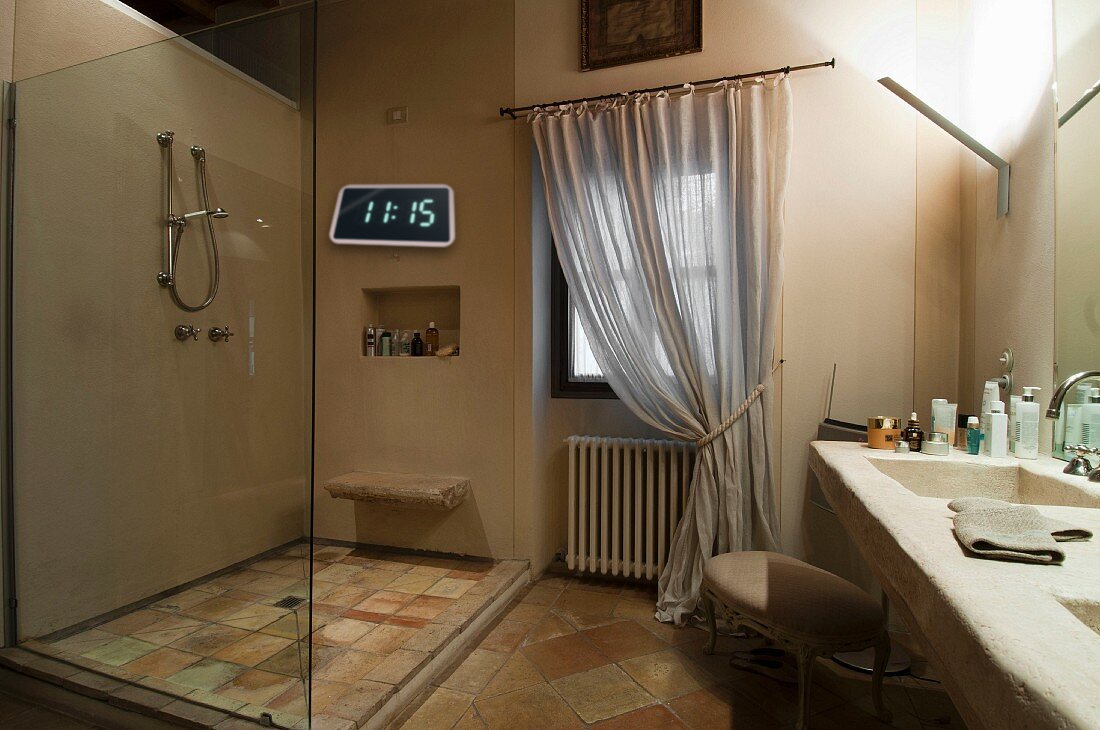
11:15
